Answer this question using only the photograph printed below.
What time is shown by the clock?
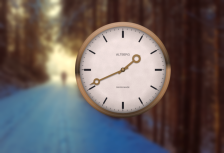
1:41
